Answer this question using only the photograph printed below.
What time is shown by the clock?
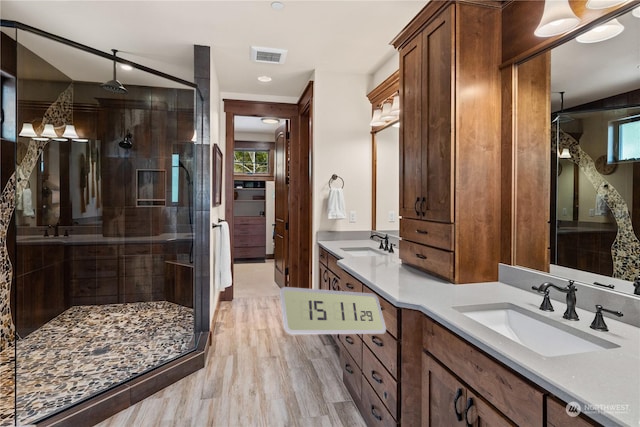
15:11:29
